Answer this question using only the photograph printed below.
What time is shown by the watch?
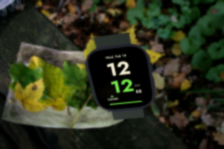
12:12
